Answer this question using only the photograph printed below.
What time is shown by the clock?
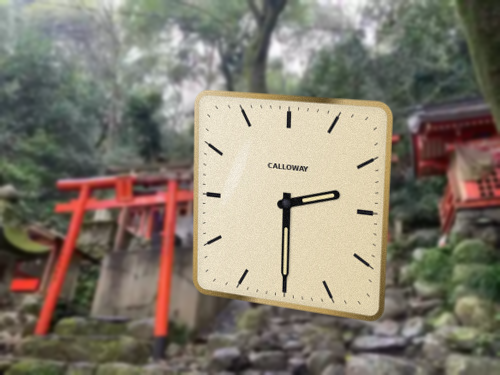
2:30
